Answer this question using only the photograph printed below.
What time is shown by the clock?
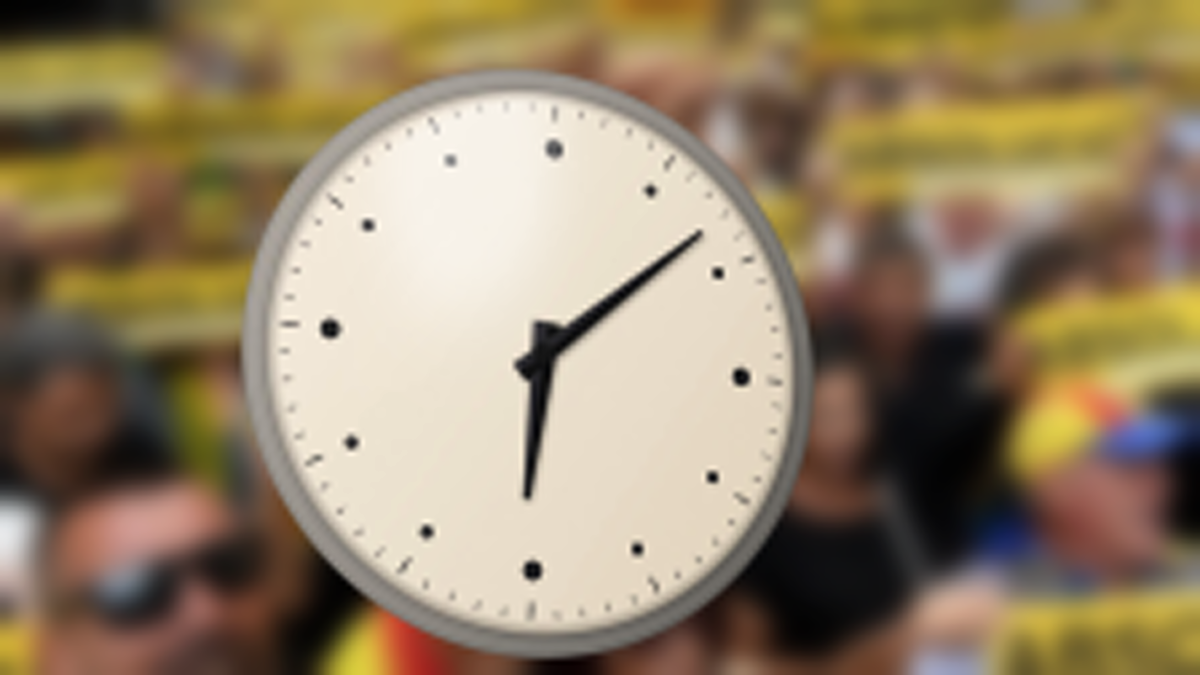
6:08
